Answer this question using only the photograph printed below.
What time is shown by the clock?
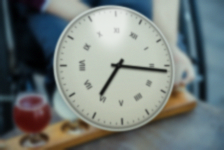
6:11
